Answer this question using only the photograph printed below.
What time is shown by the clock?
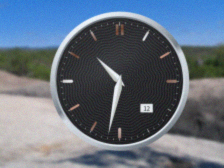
10:32
